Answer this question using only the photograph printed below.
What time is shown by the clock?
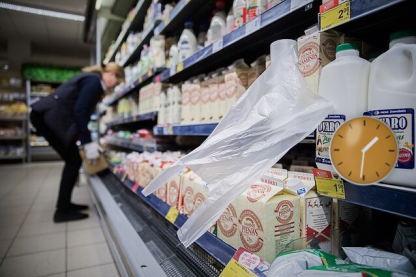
1:31
